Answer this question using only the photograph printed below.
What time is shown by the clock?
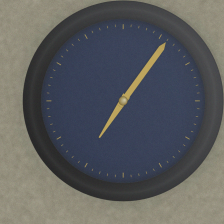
7:06
